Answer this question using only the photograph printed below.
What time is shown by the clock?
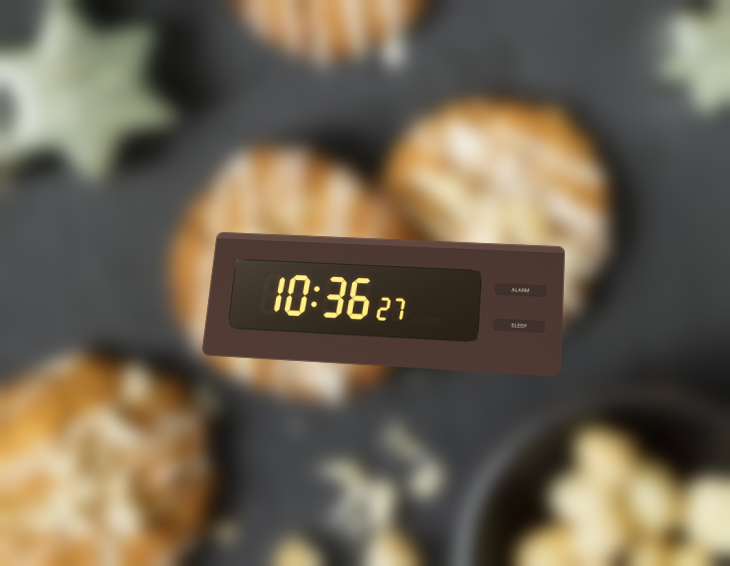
10:36:27
